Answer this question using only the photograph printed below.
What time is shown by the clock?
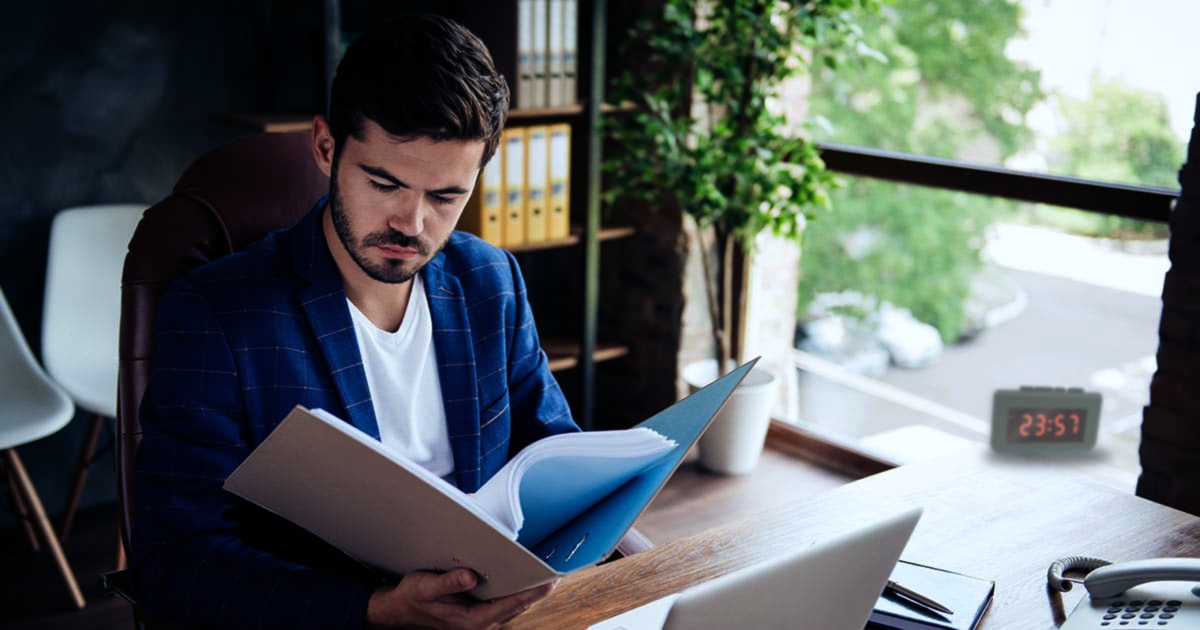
23:57
